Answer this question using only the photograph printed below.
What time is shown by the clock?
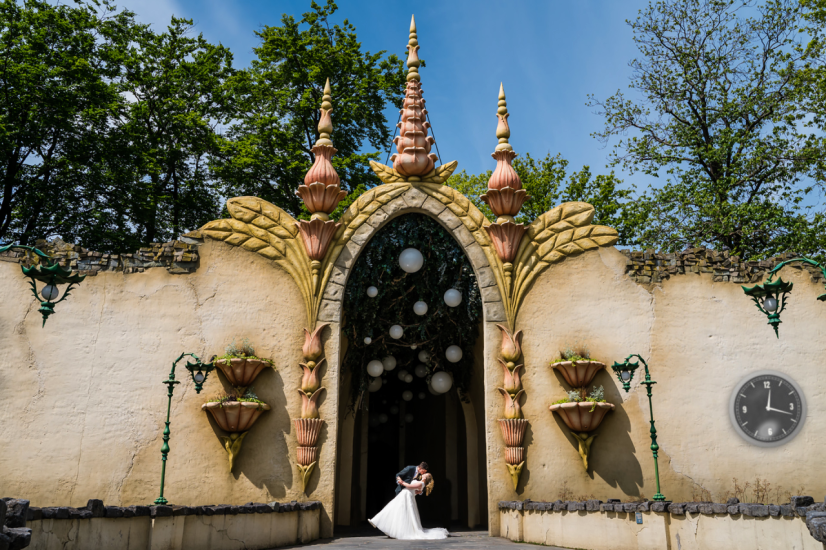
12:18
